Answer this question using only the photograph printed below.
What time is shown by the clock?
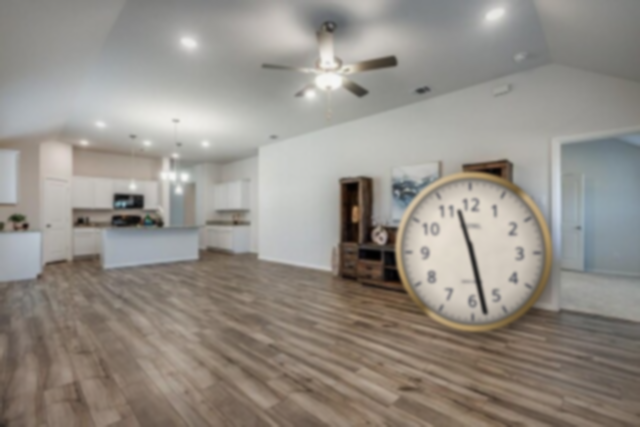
11:28
